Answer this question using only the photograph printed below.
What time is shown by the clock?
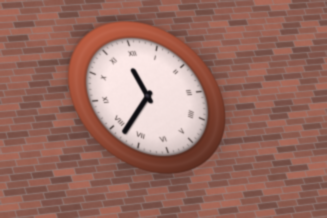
11:38
